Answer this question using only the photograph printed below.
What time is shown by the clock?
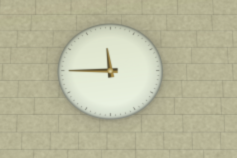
11:45
